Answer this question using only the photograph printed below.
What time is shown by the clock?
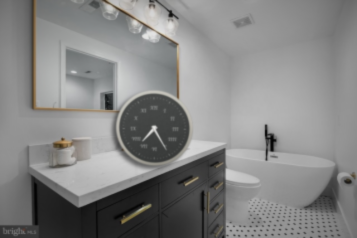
7:25
